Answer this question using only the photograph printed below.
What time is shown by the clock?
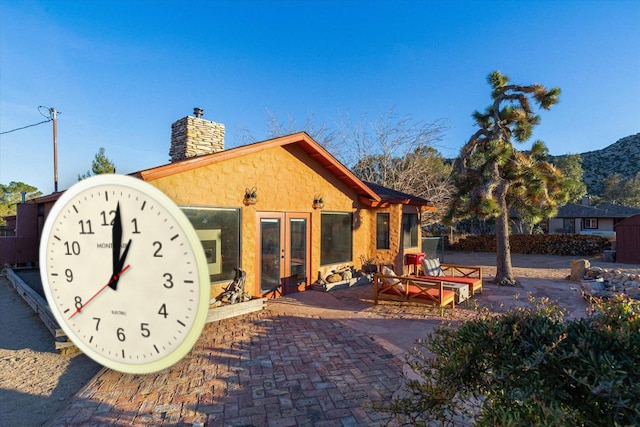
1:01:39
